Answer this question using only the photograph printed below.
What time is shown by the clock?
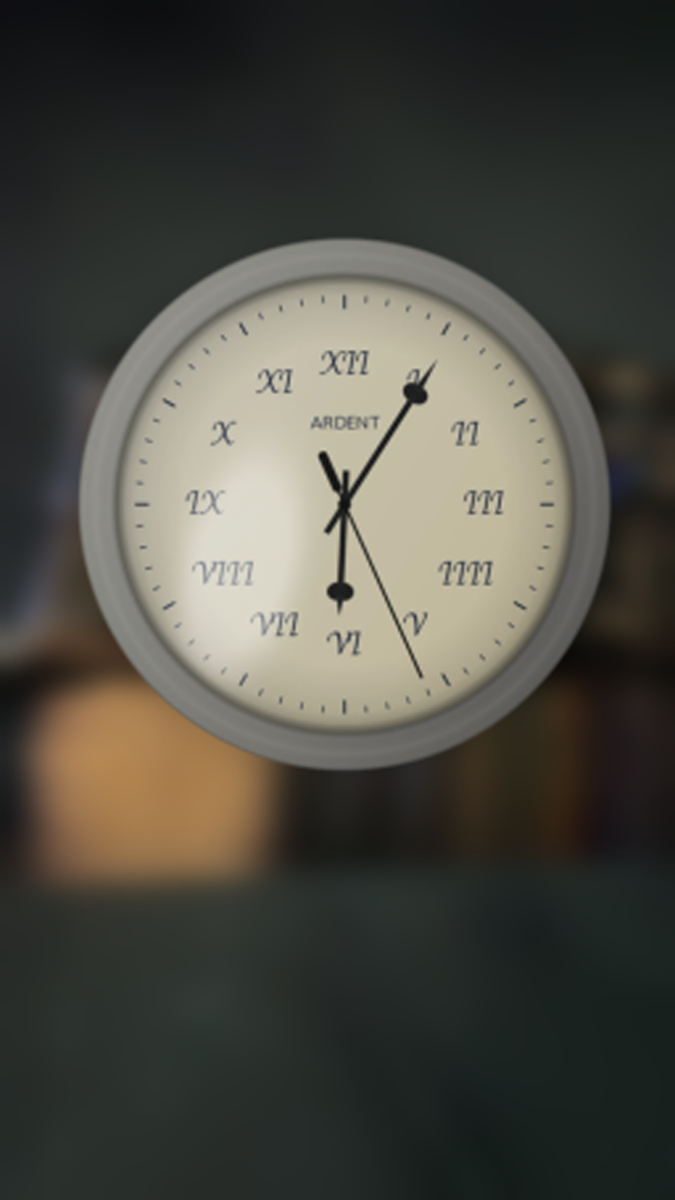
6:05:26
